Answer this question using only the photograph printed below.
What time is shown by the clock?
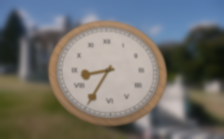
8:35
